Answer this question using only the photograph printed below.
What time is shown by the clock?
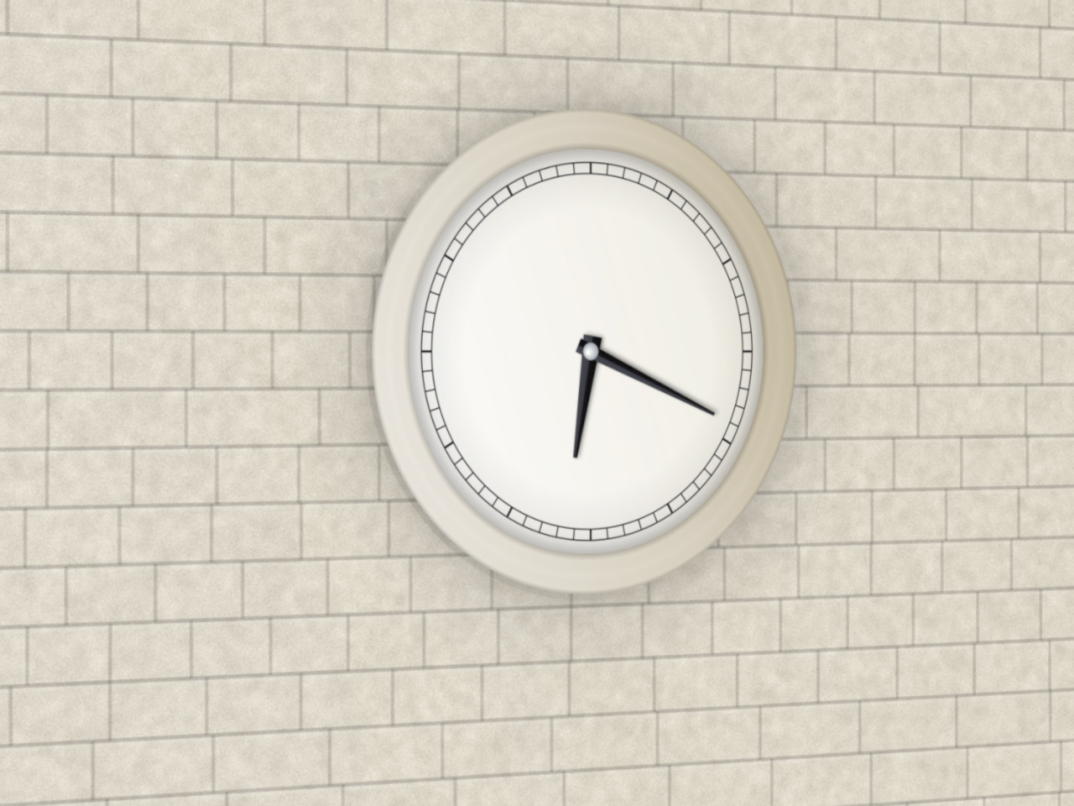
6:19
